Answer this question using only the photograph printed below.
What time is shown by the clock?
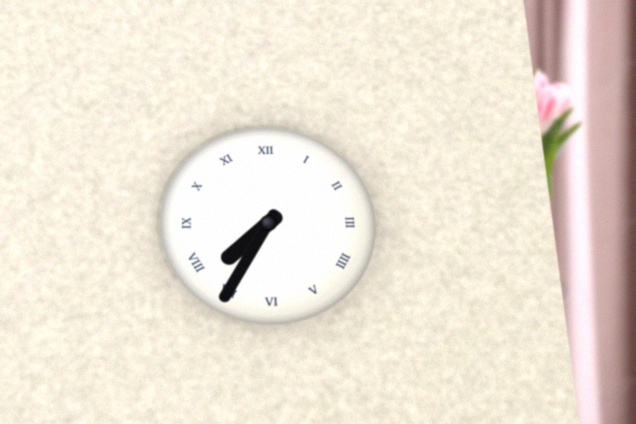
7:35
